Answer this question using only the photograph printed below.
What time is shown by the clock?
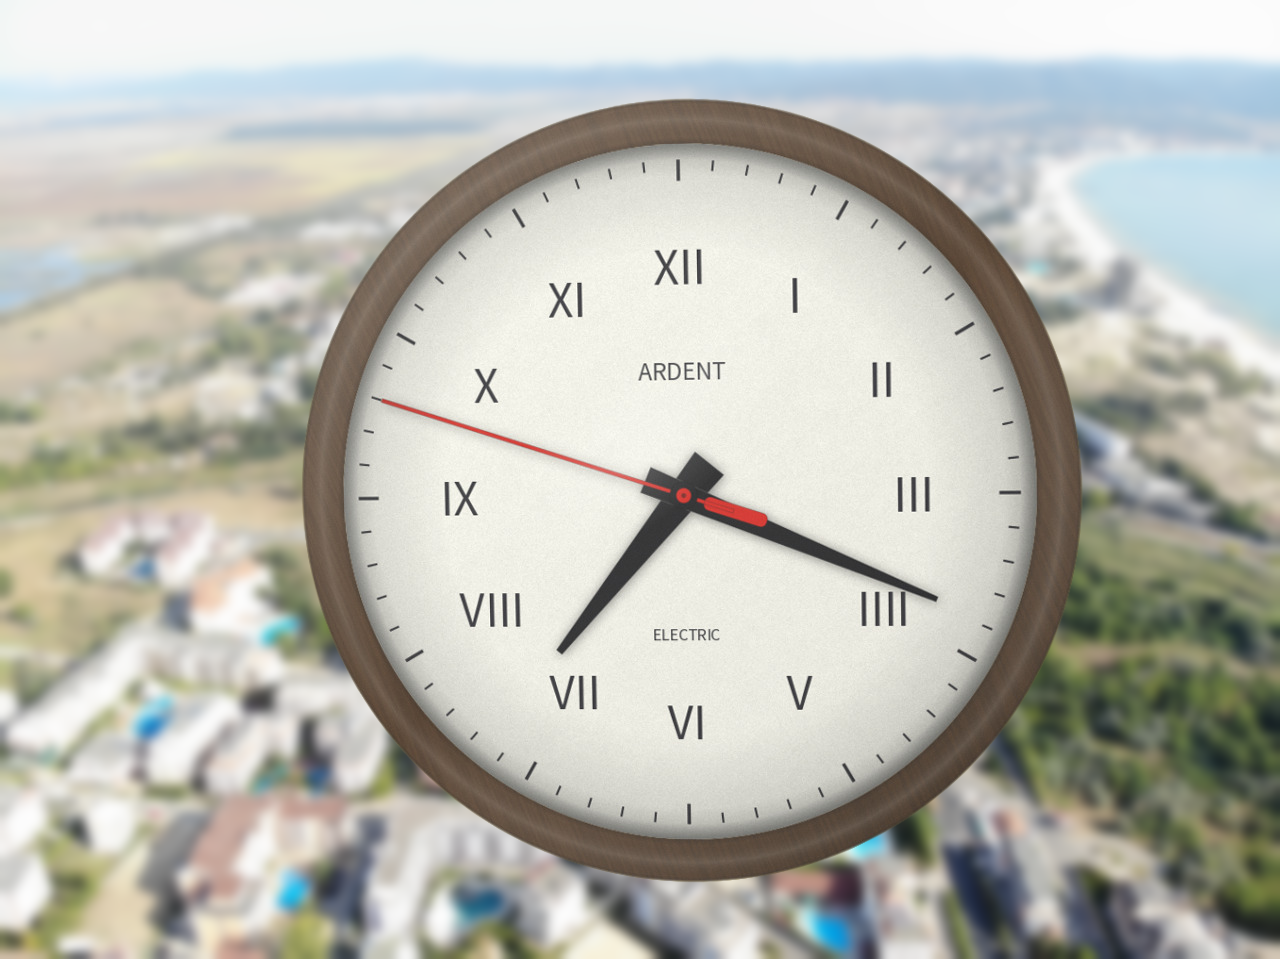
7:18:48
